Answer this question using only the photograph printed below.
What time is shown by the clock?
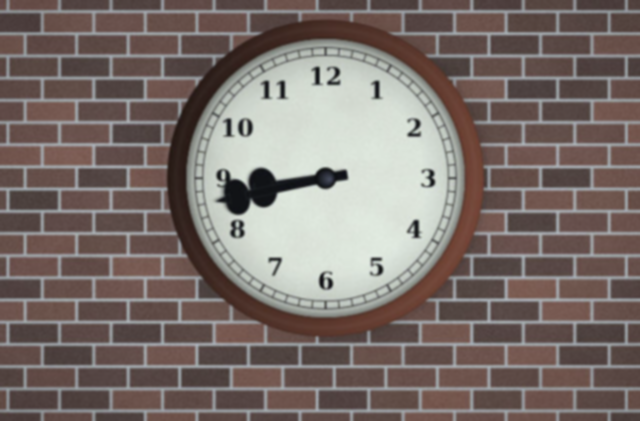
8:43
